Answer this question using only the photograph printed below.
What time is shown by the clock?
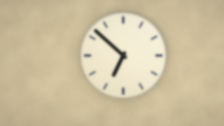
6:52
